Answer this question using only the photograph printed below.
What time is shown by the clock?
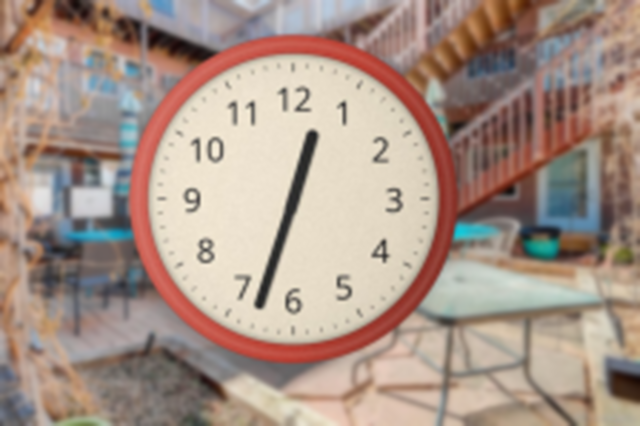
12:33
